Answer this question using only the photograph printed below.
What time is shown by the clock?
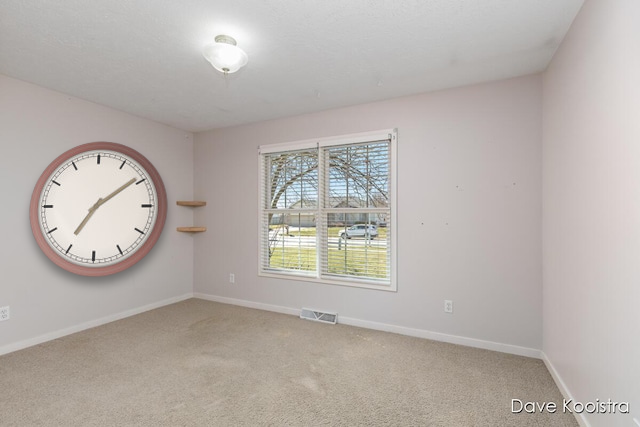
7:09
